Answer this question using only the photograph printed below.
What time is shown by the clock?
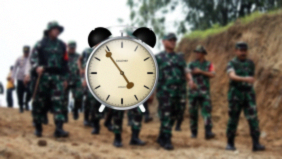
4:54
